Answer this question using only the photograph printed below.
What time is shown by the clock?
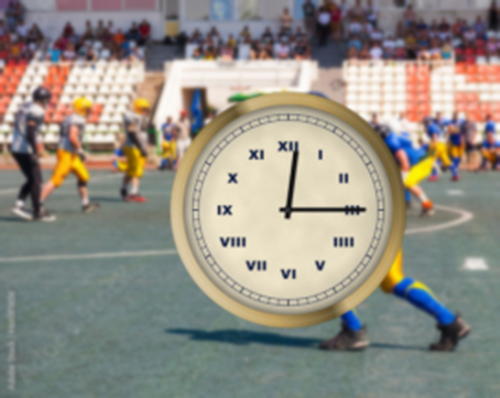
12:15
